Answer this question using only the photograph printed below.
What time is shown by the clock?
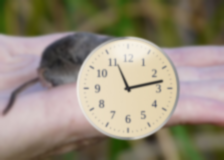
11:13
